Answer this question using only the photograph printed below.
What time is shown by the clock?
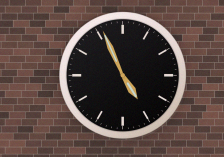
4:56
